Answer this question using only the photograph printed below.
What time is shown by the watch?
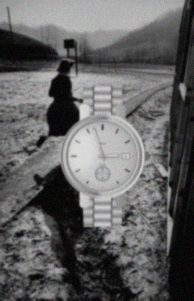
2:57
